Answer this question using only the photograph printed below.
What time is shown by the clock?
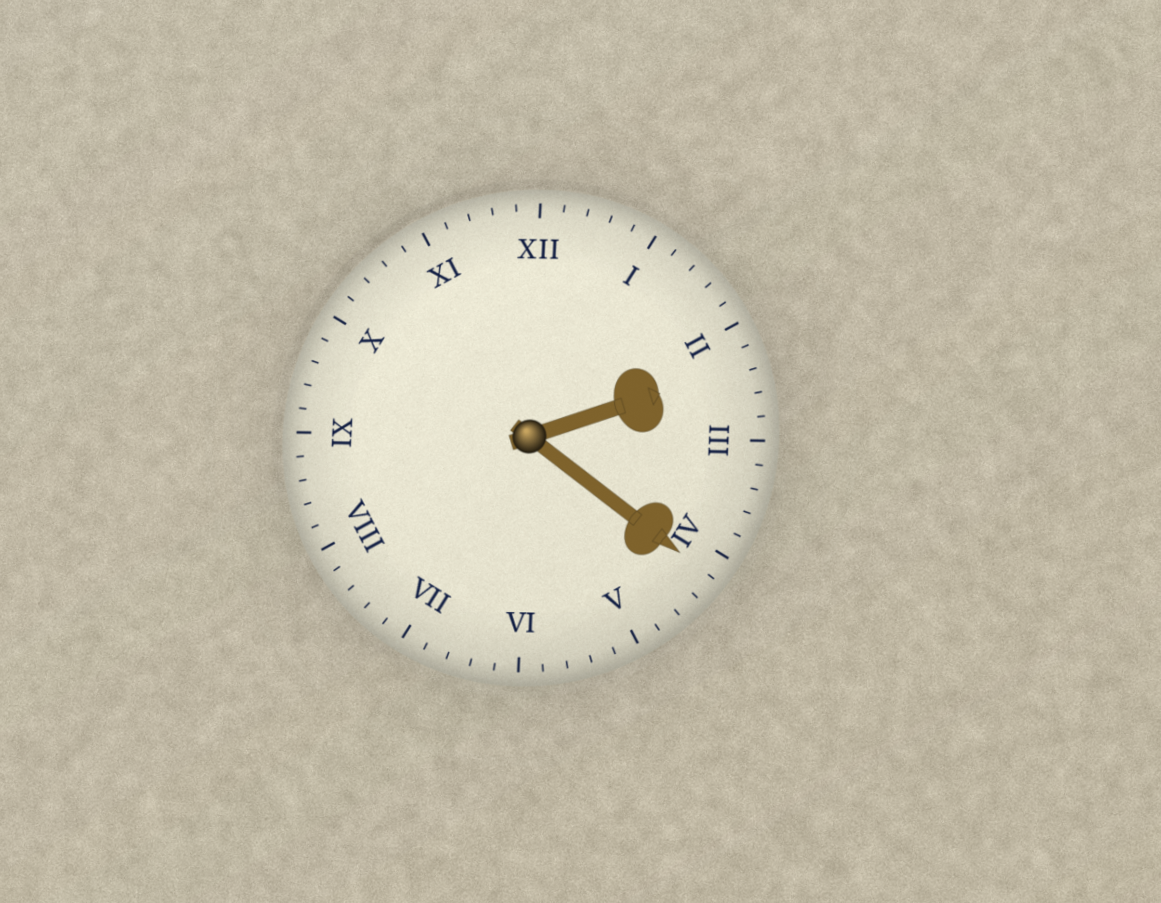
2:21
